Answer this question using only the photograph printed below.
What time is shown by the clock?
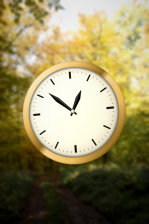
12:52
